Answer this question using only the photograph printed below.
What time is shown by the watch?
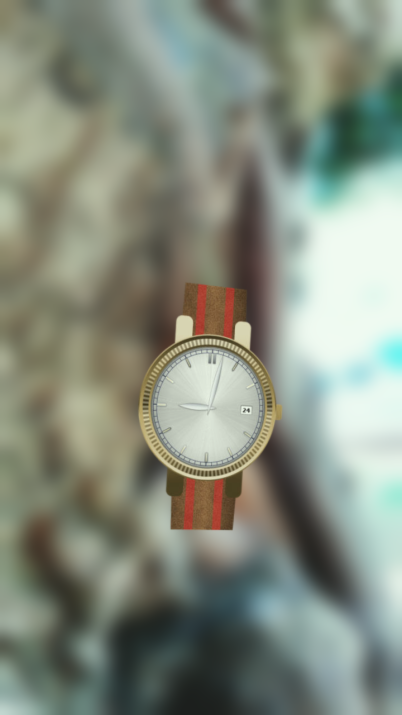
9:02
